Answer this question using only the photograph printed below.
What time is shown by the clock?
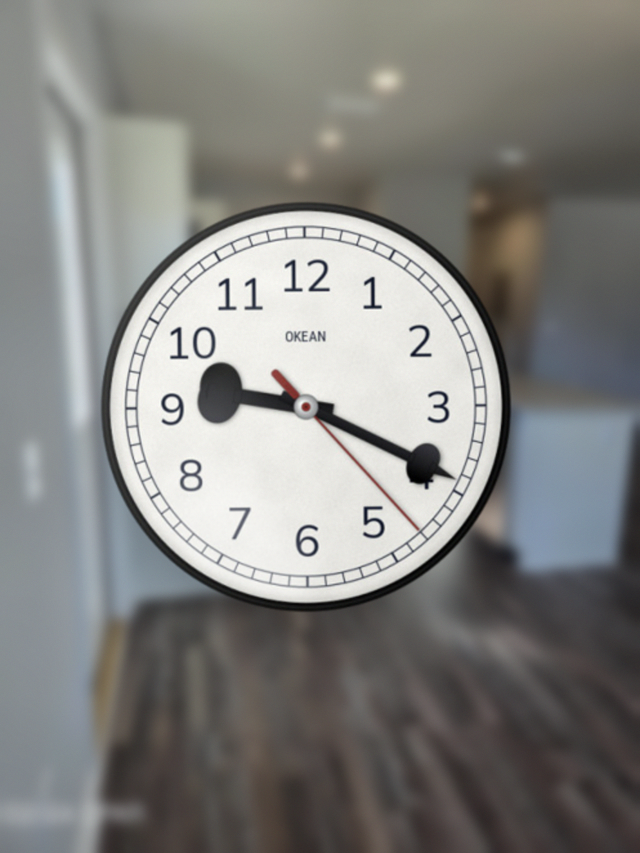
9:19:23
